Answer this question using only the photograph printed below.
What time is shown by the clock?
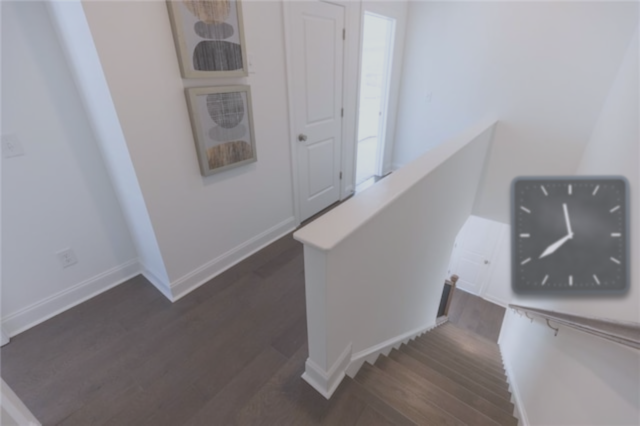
11:39
